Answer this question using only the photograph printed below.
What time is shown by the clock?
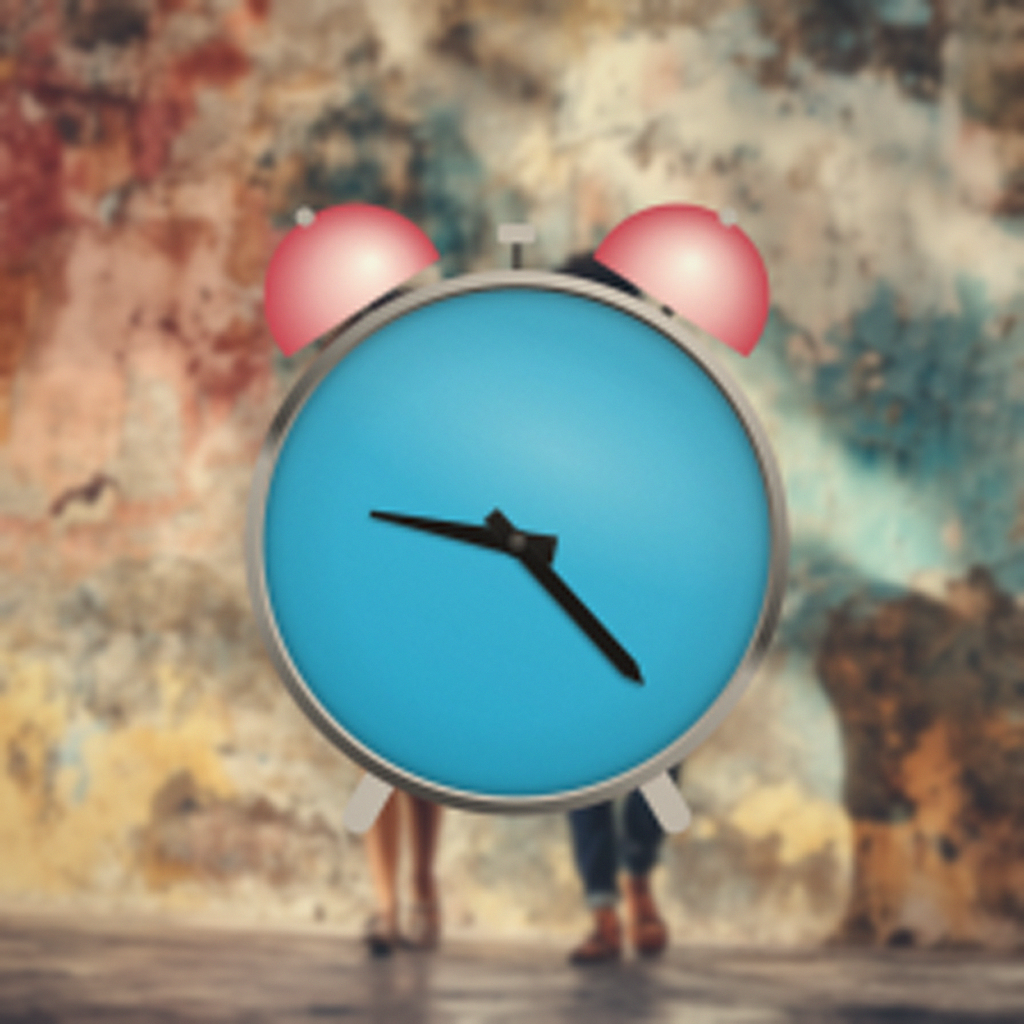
9:23
